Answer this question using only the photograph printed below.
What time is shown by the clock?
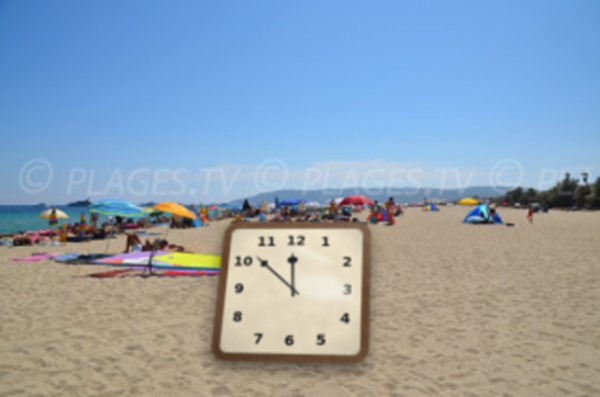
11:52
